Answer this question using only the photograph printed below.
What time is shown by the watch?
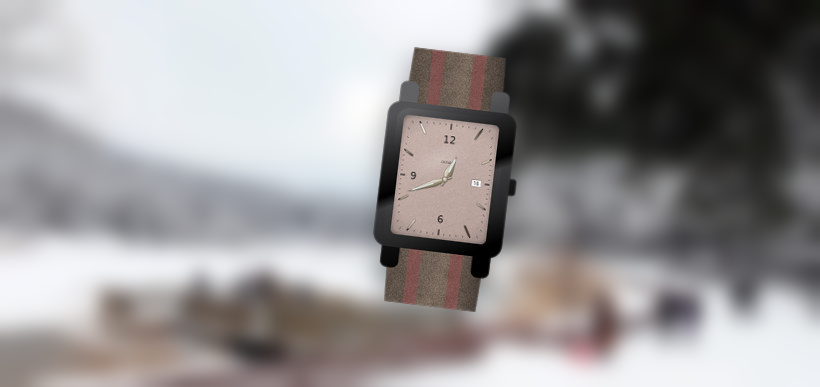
12:41
